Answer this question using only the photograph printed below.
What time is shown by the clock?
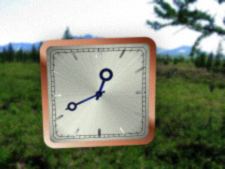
12:41
